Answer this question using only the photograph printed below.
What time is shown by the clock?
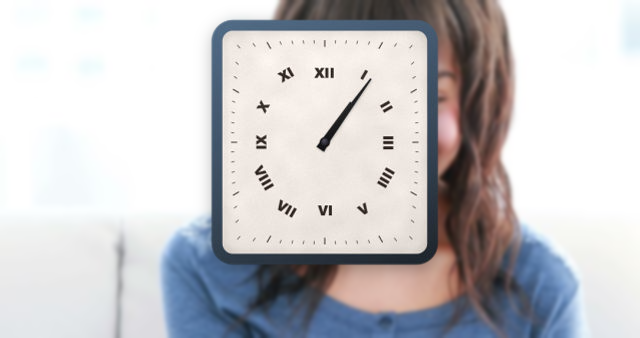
1:06
